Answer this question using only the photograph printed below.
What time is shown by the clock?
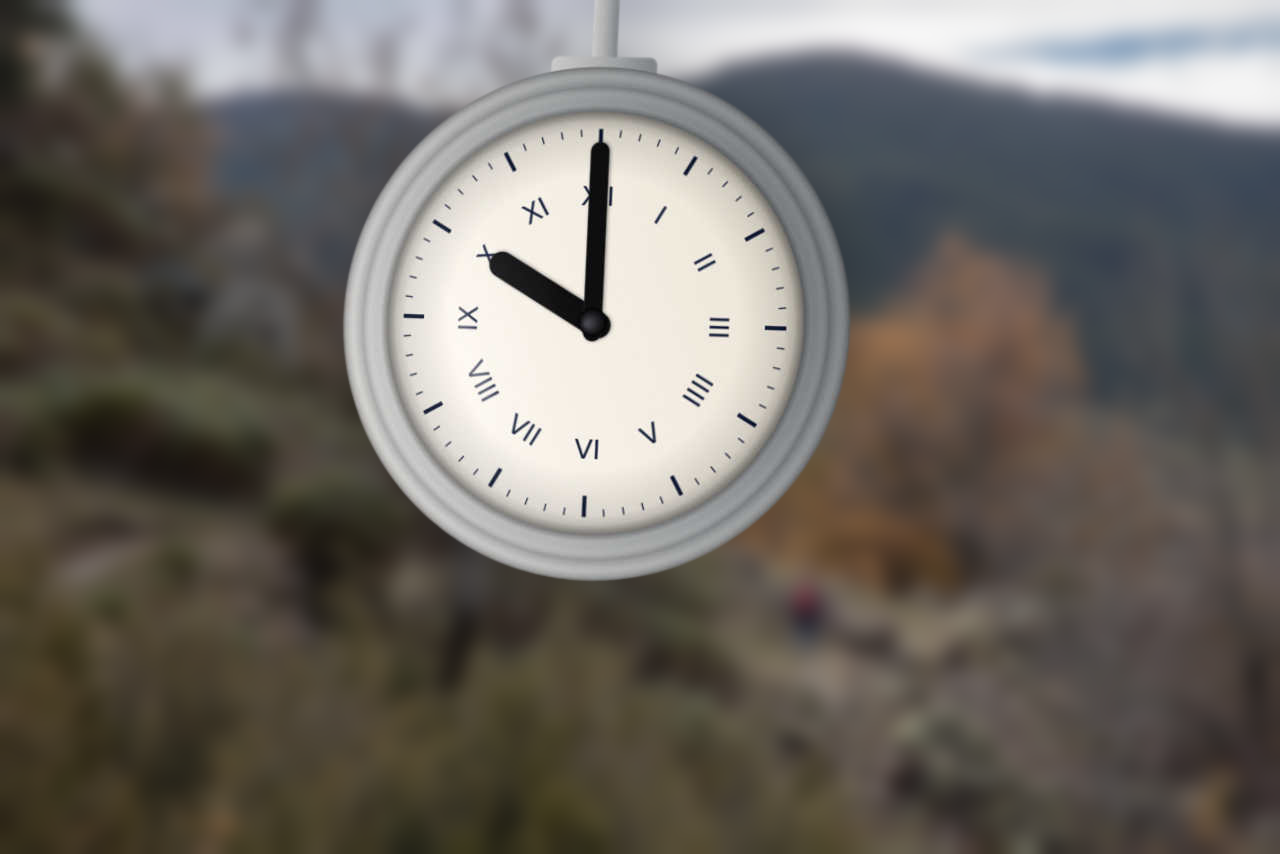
10:00
